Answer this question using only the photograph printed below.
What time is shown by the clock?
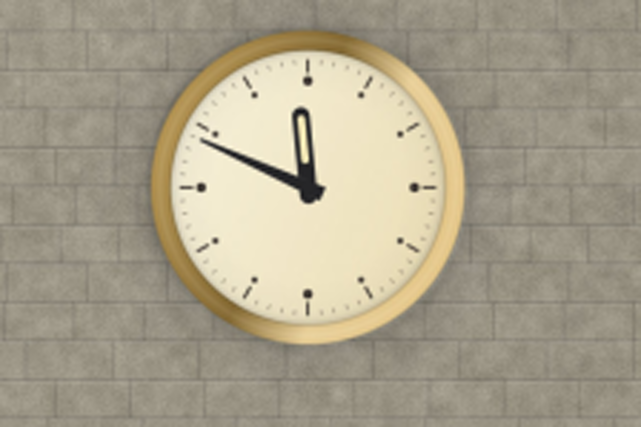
11:49
